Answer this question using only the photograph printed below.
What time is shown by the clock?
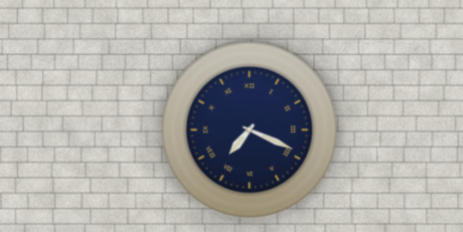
7:19
